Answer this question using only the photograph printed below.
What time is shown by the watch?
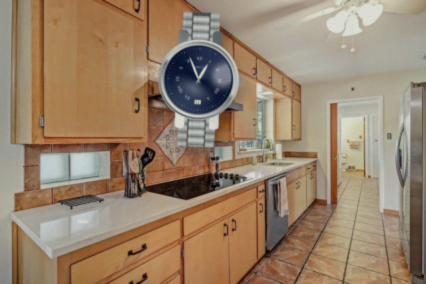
12:56
